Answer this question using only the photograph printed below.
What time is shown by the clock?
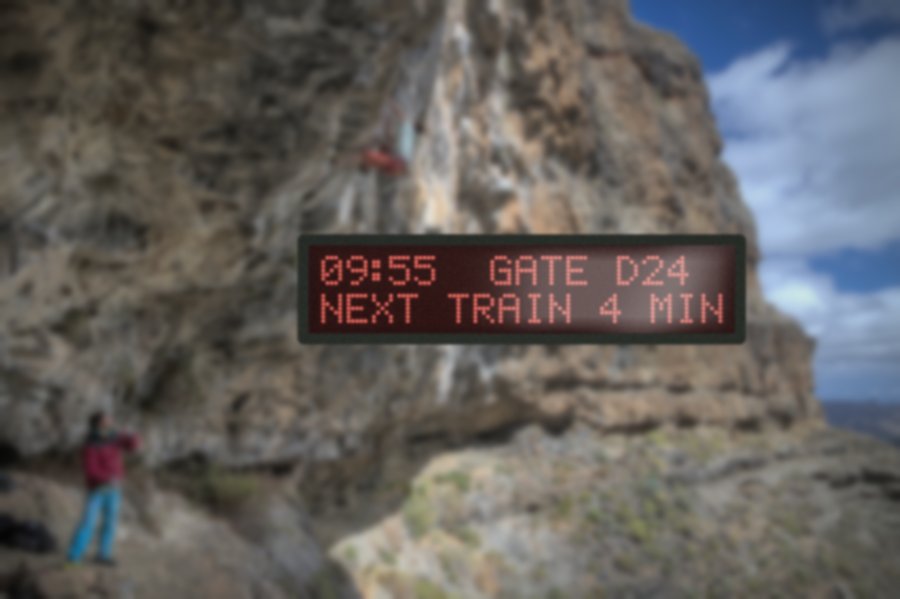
9:55
